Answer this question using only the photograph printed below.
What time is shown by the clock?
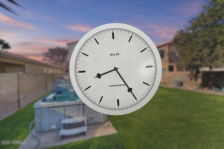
8:25
